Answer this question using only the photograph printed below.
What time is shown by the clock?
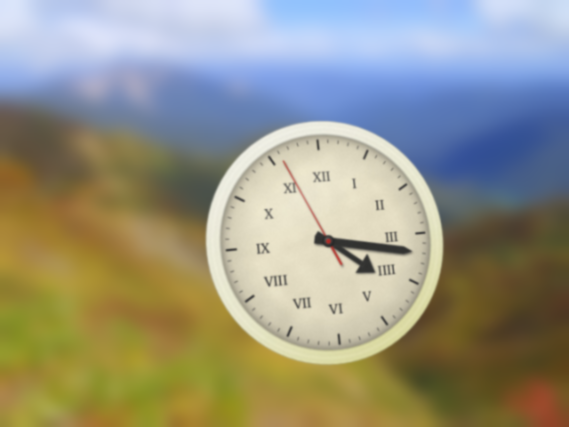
4:16:56
